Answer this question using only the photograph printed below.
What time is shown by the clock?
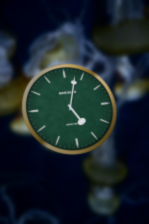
5:03
